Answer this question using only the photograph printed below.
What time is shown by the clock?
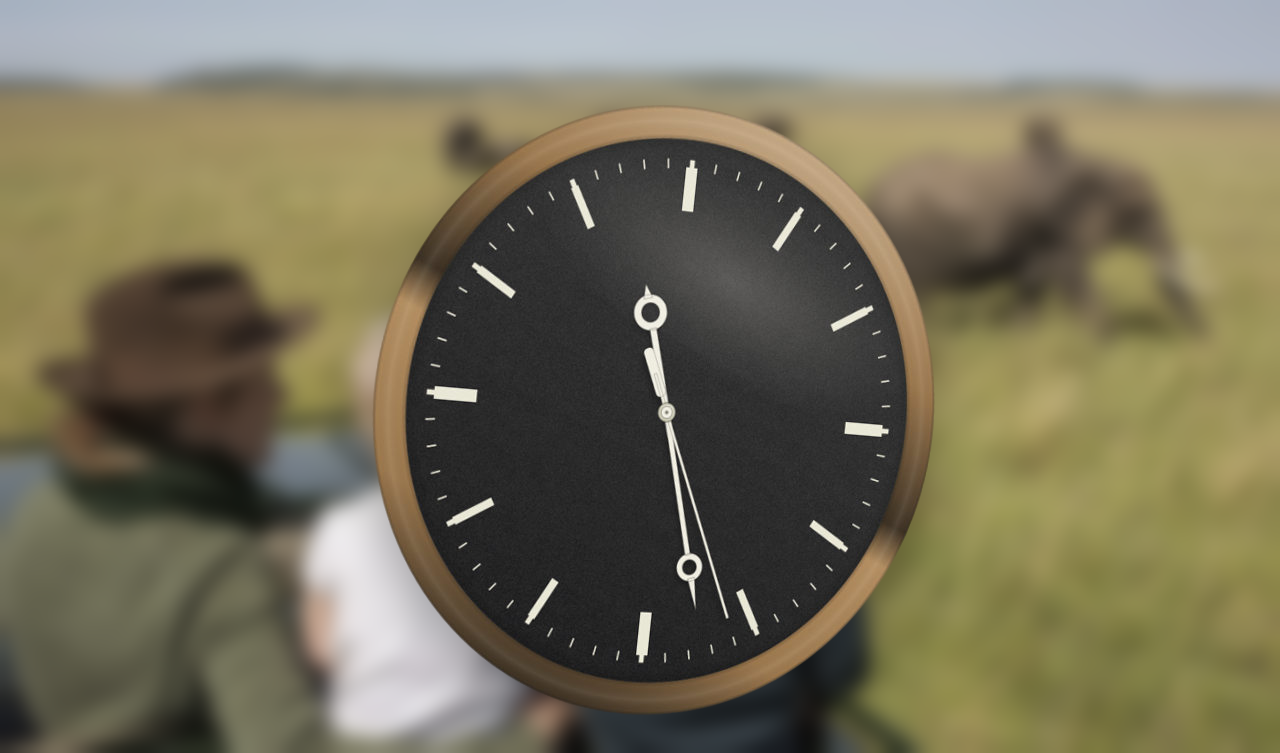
11:27:26
